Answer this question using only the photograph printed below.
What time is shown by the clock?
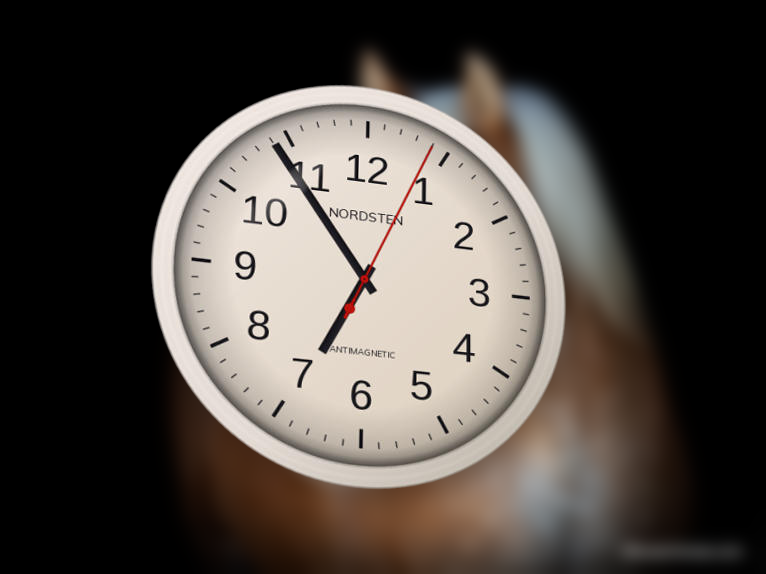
6:54:04
